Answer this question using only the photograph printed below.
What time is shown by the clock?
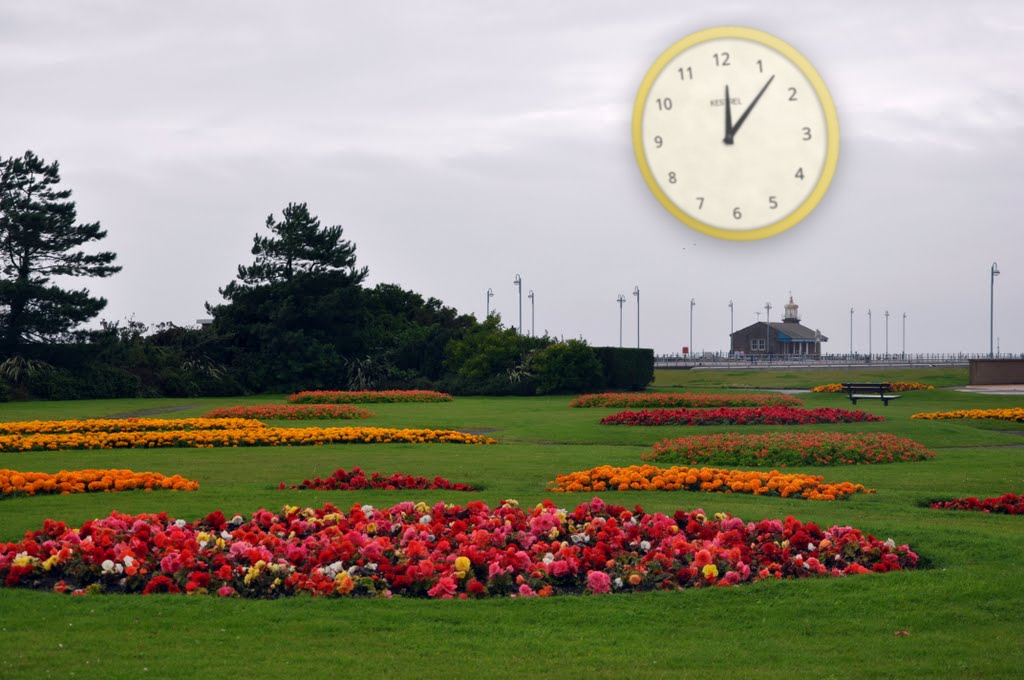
12:07
